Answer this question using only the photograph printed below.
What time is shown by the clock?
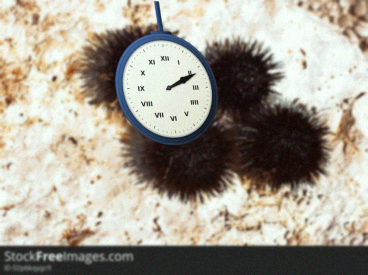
2:11
